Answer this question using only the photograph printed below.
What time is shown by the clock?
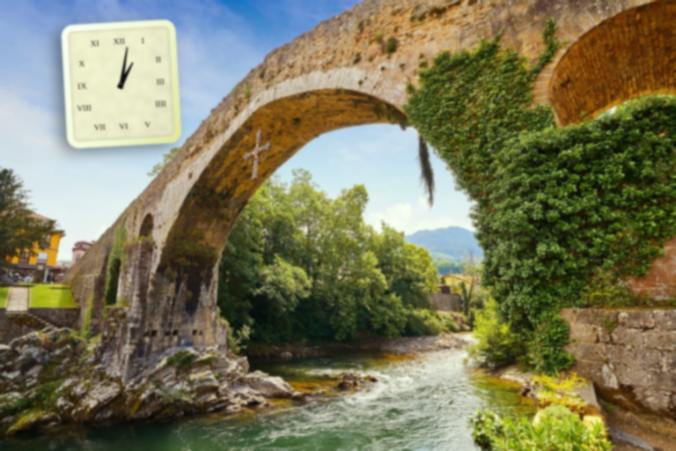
1:02
